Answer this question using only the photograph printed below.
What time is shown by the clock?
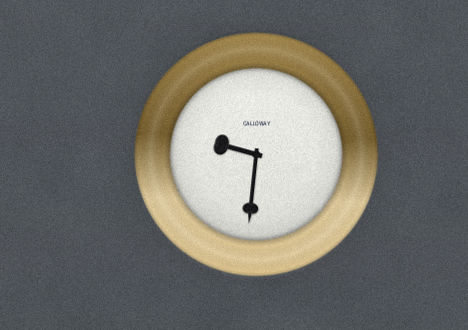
9:31
